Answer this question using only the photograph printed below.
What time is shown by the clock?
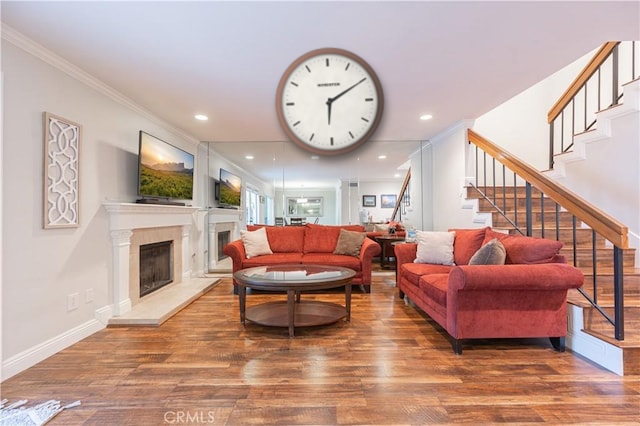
6:10
